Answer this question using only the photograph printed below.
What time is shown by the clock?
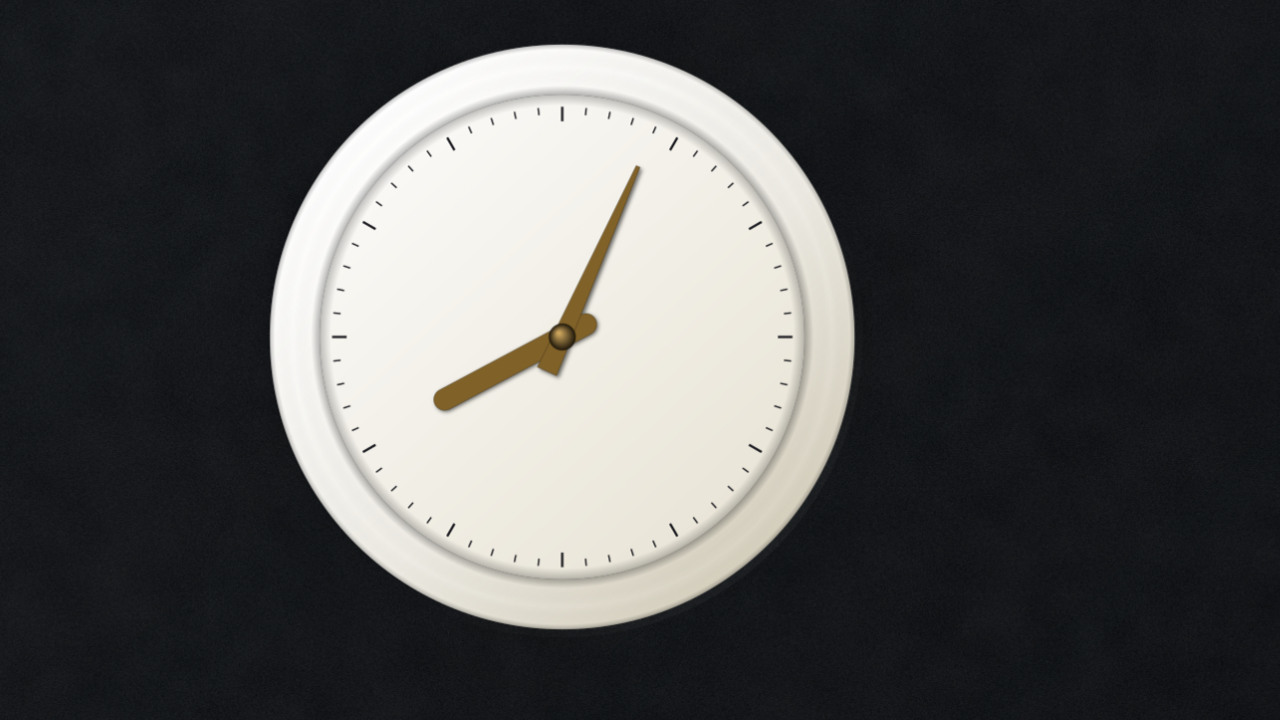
8:04
